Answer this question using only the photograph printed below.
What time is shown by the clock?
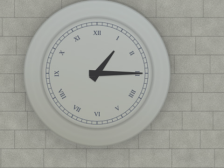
1:15
